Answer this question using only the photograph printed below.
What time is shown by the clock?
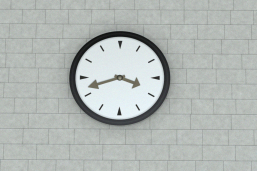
3:42
